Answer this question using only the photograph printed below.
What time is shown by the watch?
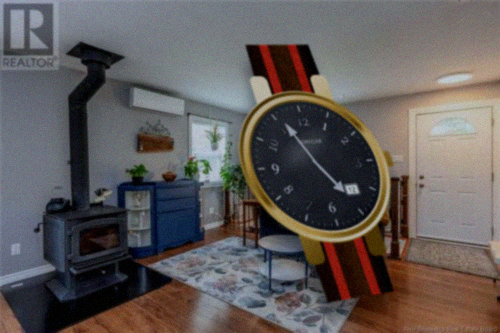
4:56
